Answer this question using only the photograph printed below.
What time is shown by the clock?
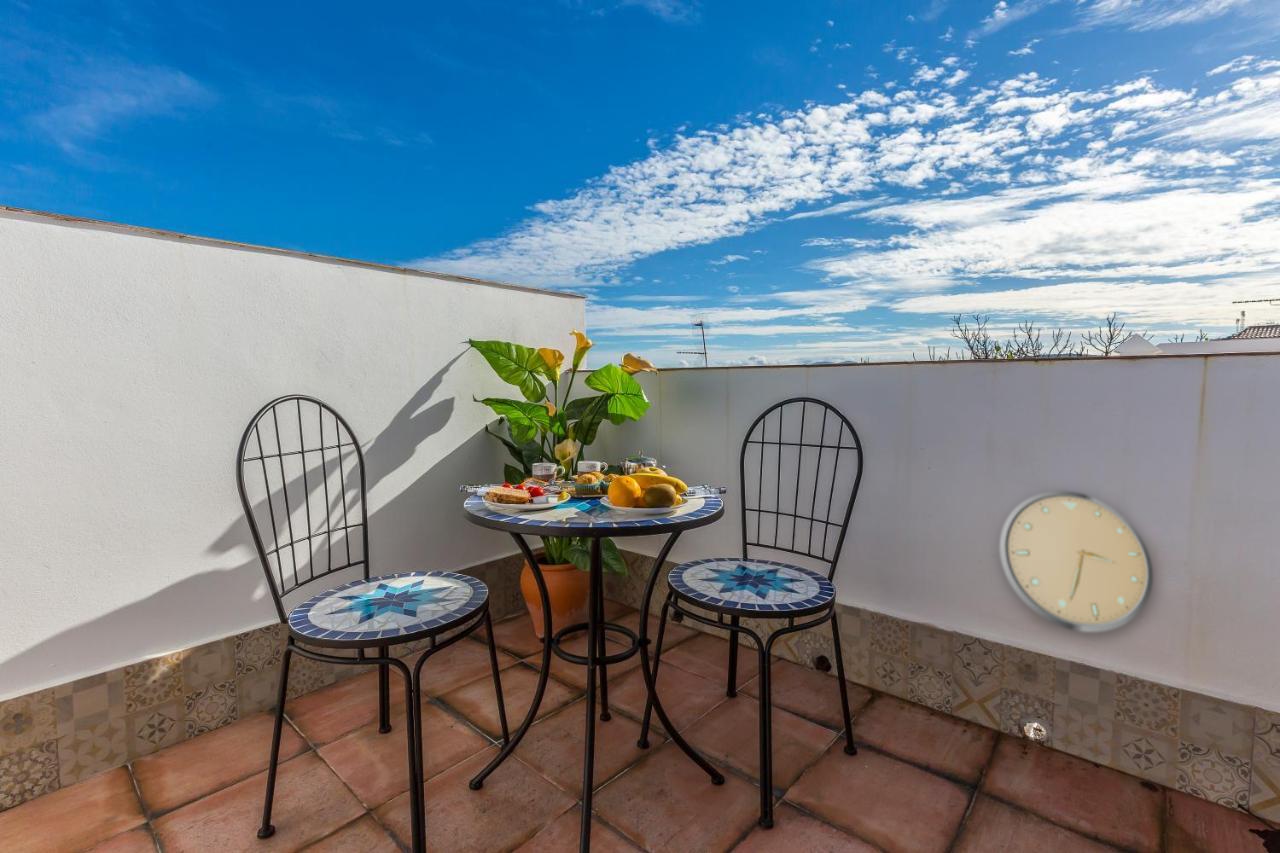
3:34
